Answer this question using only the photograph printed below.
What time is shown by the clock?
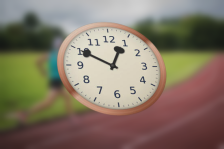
12:50
